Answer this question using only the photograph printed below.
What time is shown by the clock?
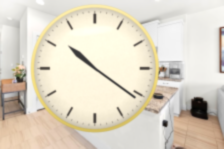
10:21
